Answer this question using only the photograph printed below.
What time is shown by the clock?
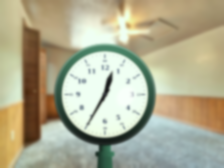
12:35
